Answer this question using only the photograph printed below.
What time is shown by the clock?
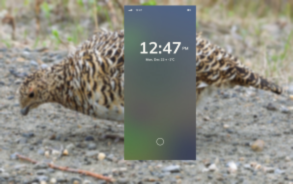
12:47
